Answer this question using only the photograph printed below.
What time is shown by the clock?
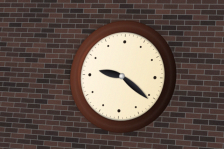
9:21
